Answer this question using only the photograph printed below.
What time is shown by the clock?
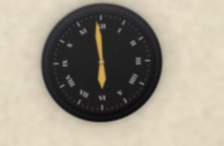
5:59
